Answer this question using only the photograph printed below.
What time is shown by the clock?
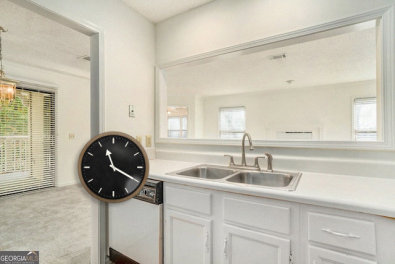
11:20
